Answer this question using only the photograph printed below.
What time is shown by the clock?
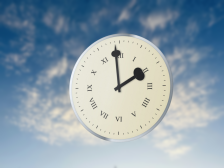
1:59
